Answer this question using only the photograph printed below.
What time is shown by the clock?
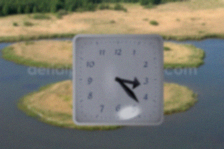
3:23
